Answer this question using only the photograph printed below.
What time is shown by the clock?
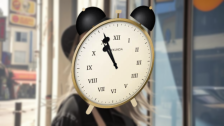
10:56
